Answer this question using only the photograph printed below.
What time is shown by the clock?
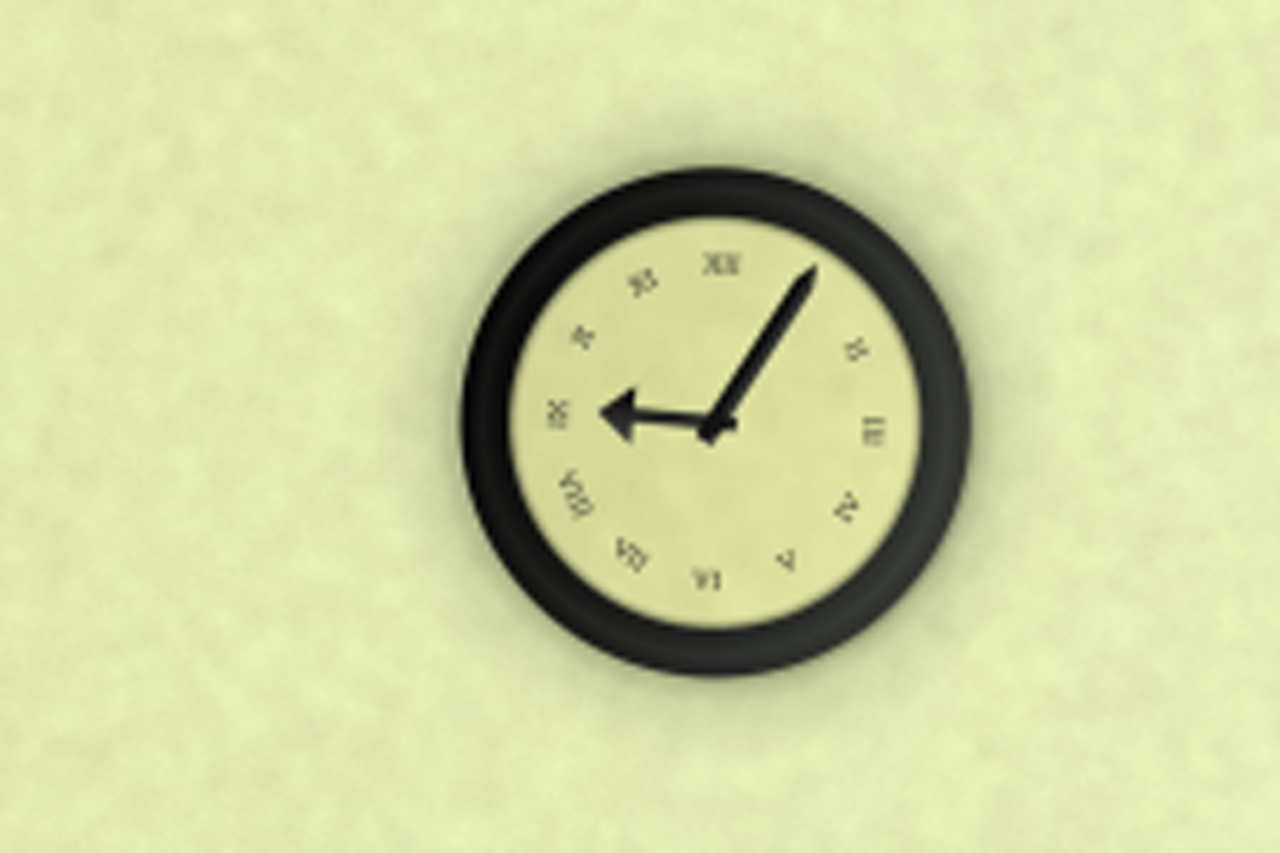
9:05
